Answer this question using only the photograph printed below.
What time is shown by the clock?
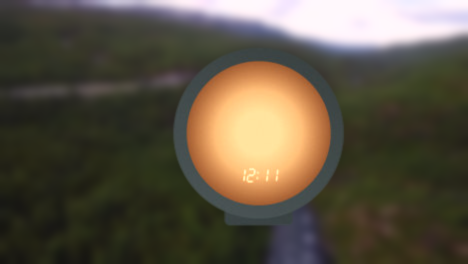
12:11
